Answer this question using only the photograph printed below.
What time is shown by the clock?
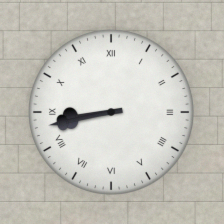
8:43
